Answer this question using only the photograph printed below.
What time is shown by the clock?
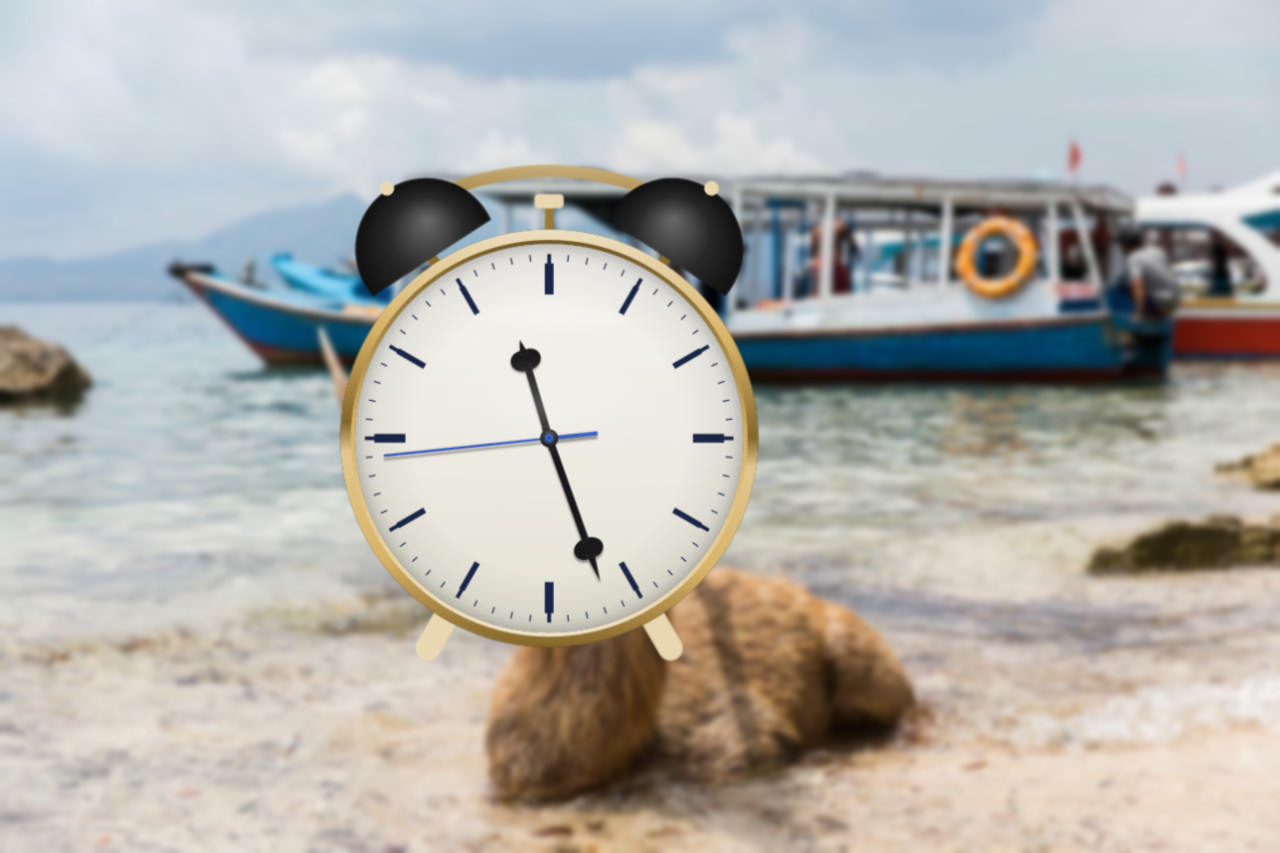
11:26:44
